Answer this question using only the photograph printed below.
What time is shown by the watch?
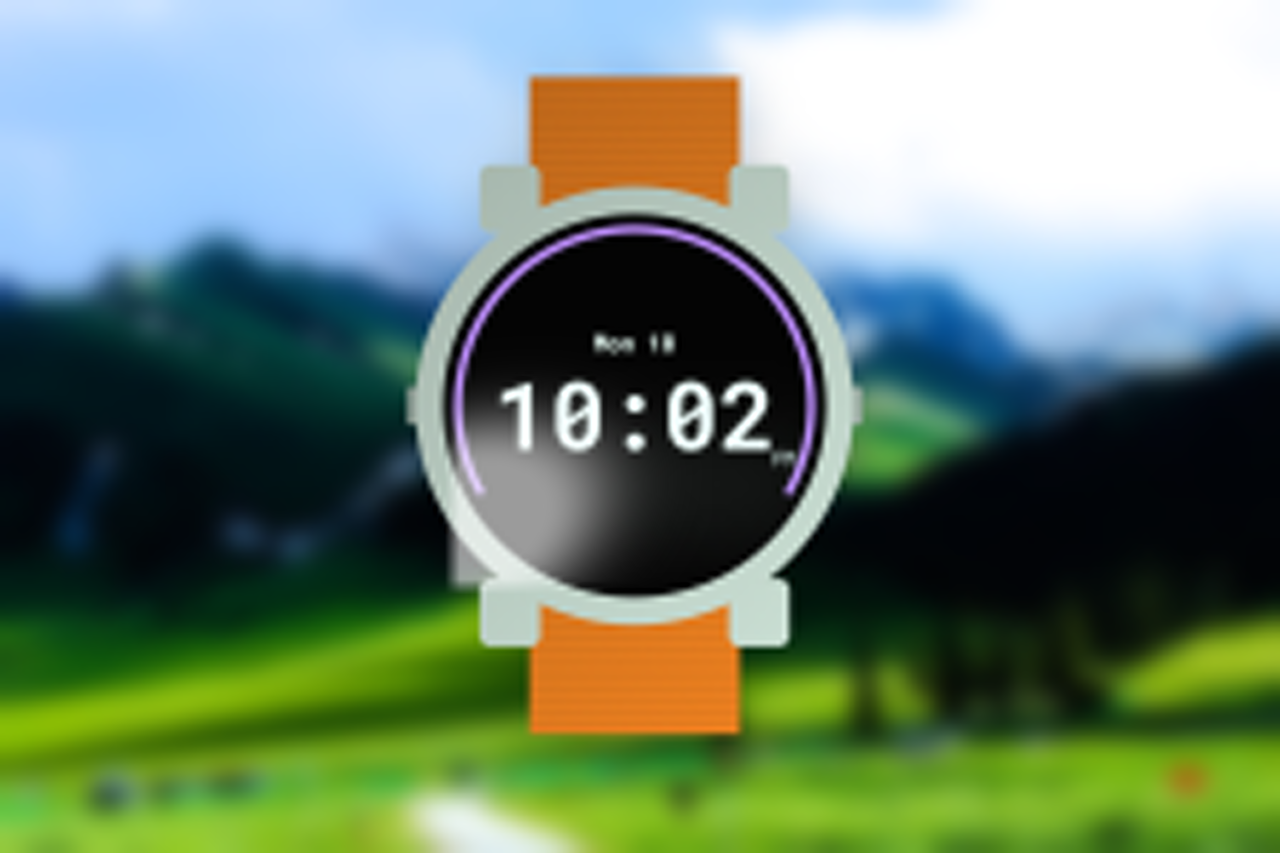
10:02
